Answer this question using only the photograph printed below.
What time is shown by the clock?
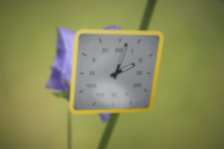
2:02
